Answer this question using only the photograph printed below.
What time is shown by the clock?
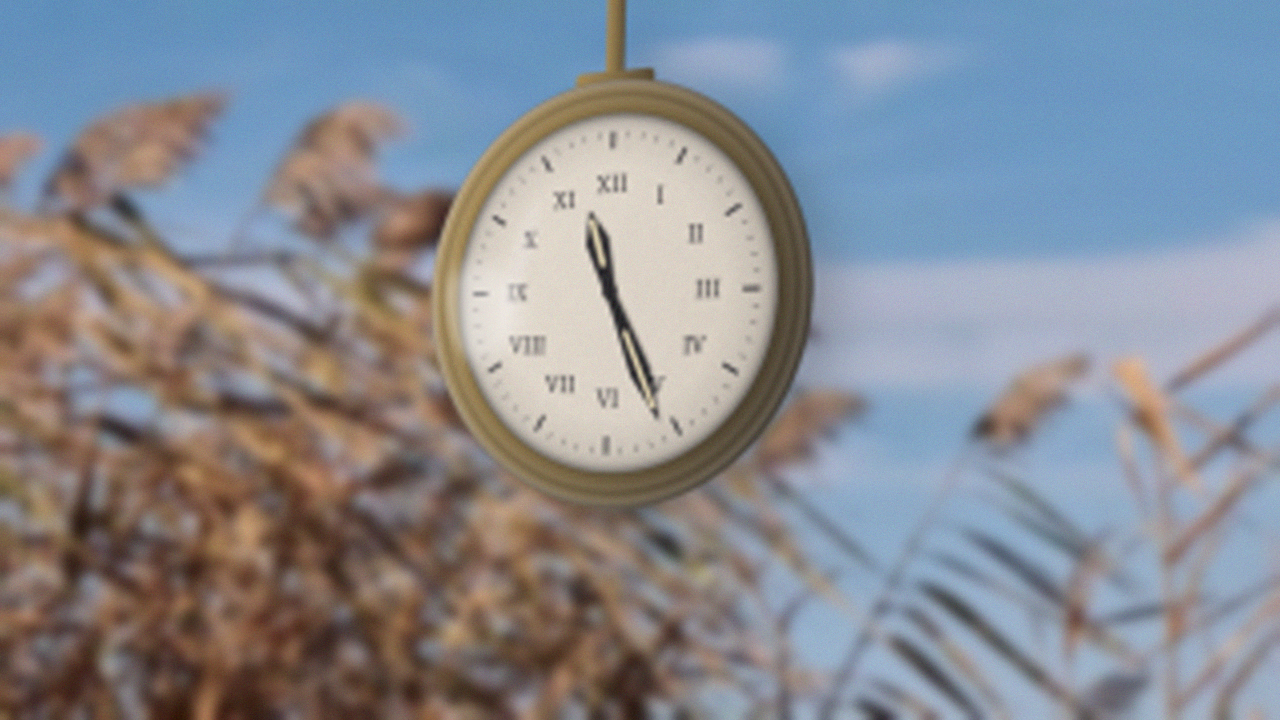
11:26
